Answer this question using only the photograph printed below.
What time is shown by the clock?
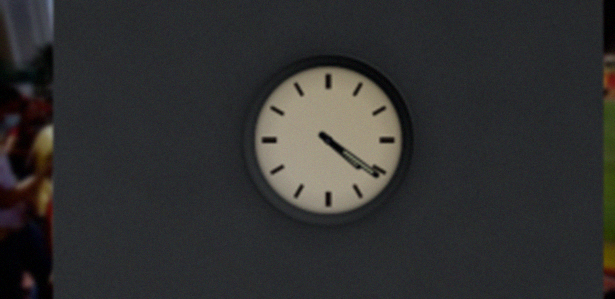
4:21
